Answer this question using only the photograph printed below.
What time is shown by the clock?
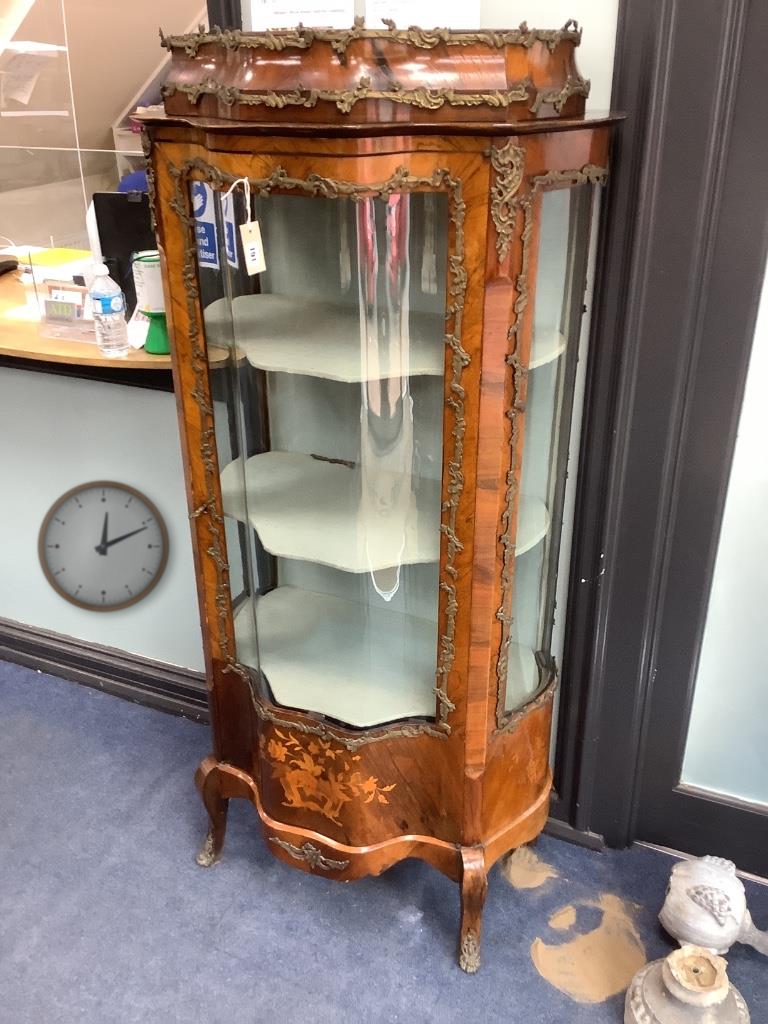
12:11
